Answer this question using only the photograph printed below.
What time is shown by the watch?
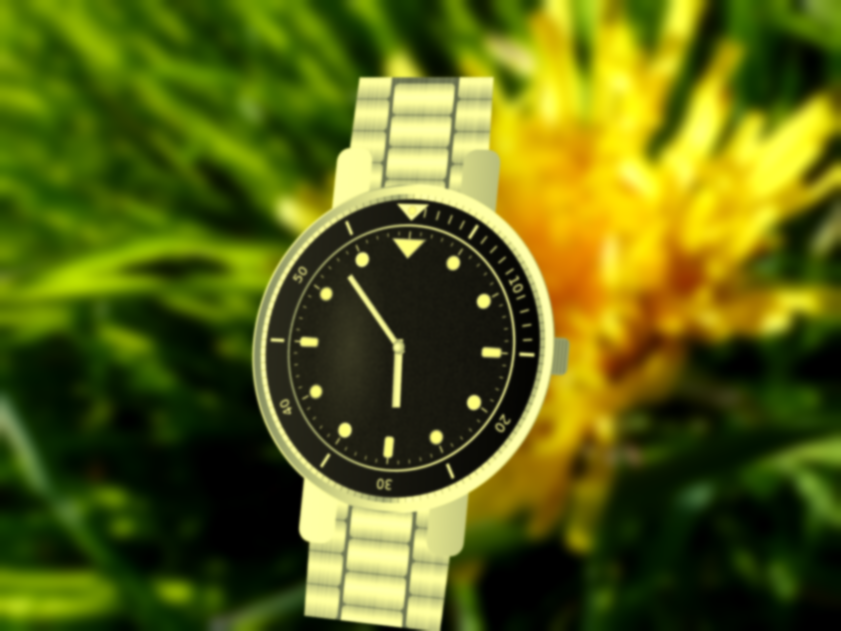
5:53
